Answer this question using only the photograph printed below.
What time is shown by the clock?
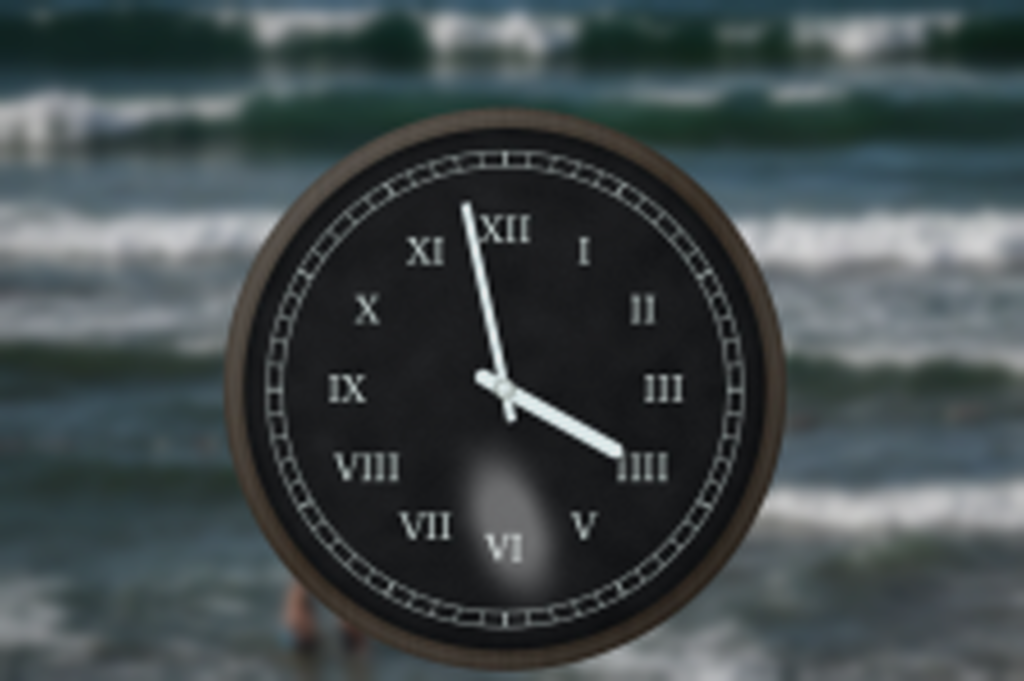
3:58
